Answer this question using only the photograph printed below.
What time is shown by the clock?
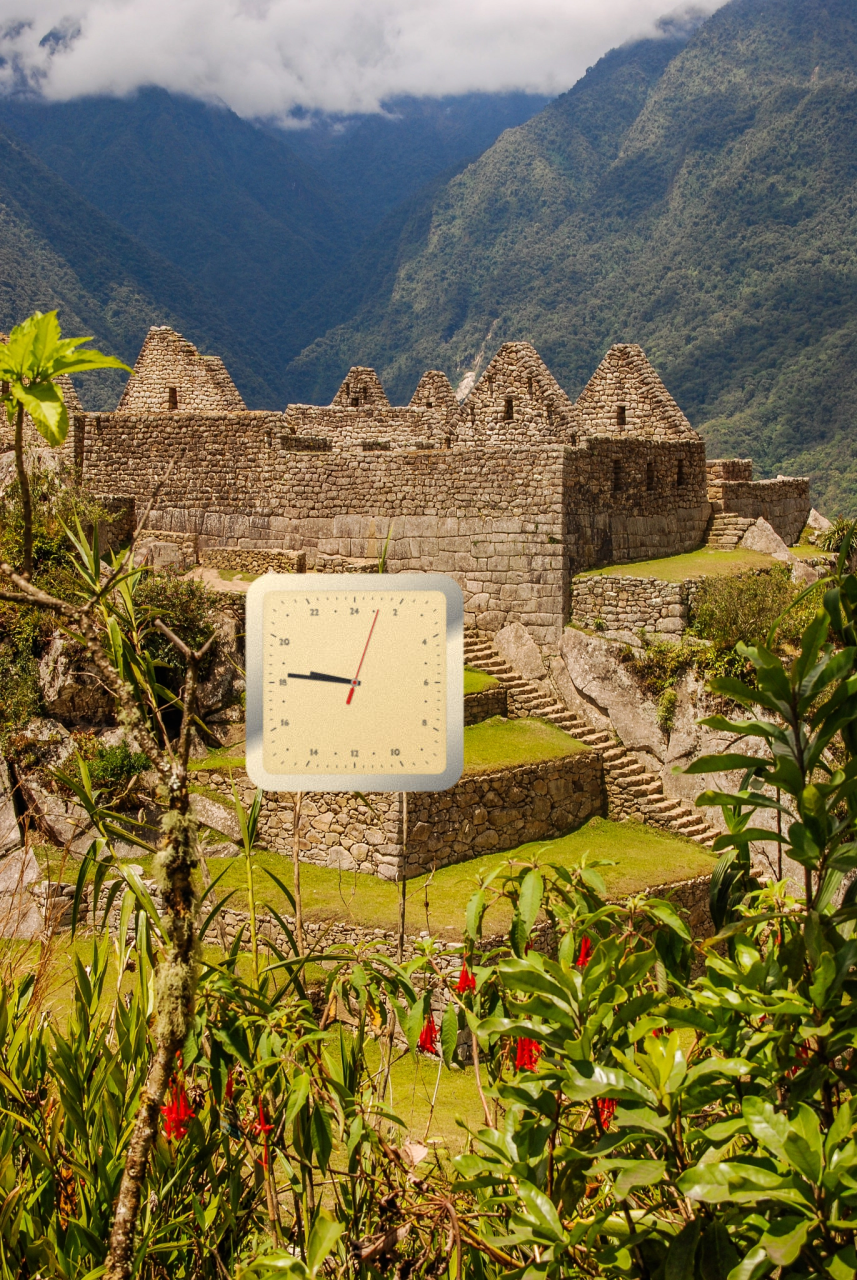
18:46:03
